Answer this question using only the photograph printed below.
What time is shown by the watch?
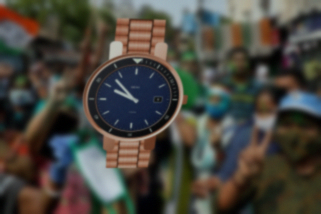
9:53
